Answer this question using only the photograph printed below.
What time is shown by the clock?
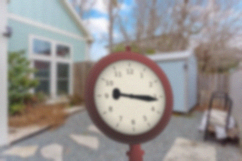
9:16
